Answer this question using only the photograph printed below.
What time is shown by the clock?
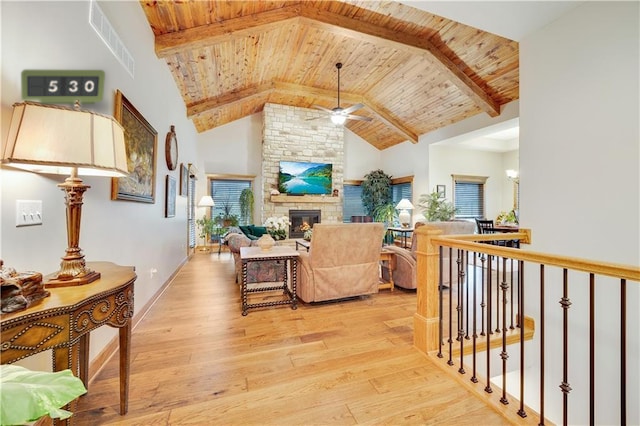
5:30
